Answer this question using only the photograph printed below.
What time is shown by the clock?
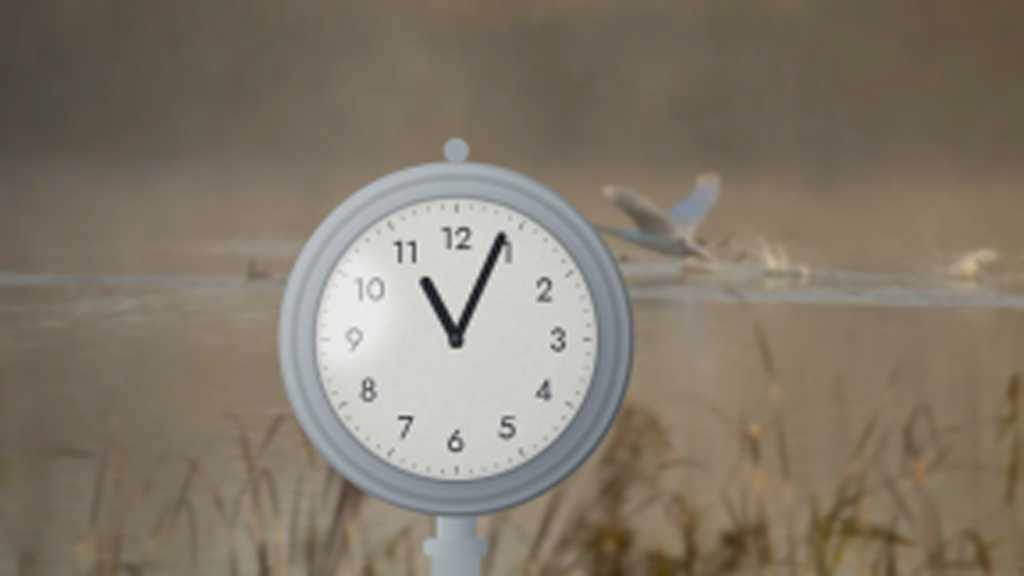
11:04
